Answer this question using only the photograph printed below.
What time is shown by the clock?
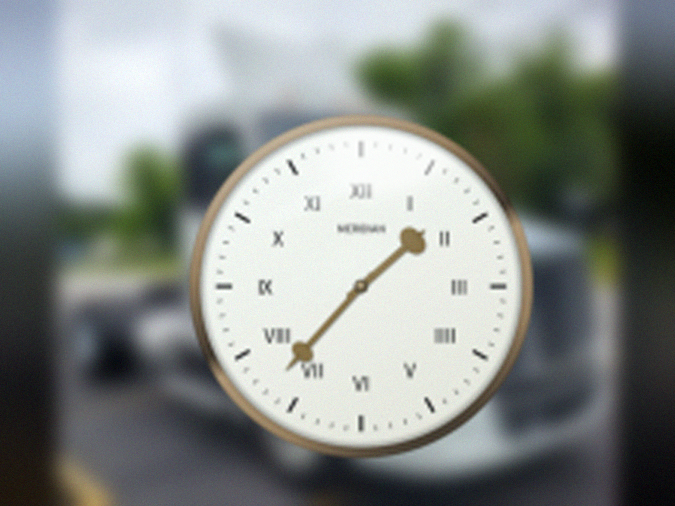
1:37
